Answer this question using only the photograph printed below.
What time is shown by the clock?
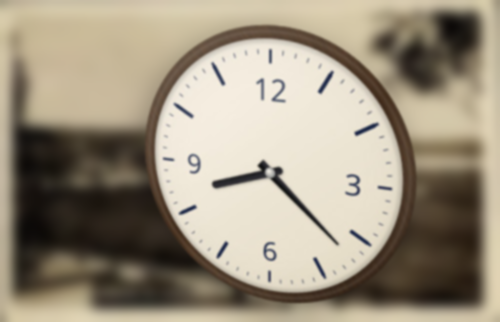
8:22
